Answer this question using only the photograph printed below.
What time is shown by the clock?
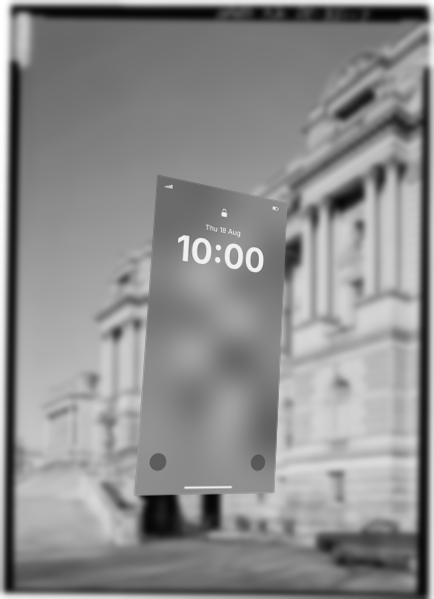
10:00
